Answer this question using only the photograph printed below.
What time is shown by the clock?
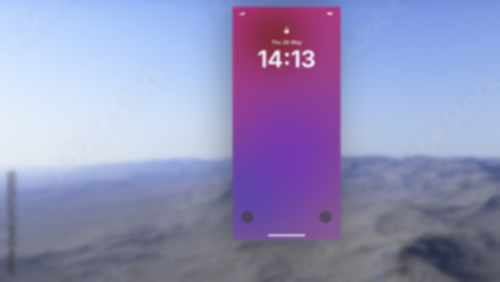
14:13
